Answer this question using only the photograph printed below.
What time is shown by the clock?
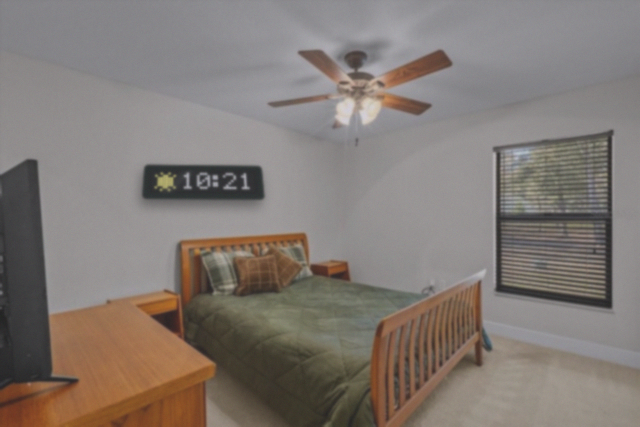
10:21
